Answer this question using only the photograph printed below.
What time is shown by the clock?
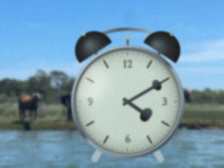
4:10
